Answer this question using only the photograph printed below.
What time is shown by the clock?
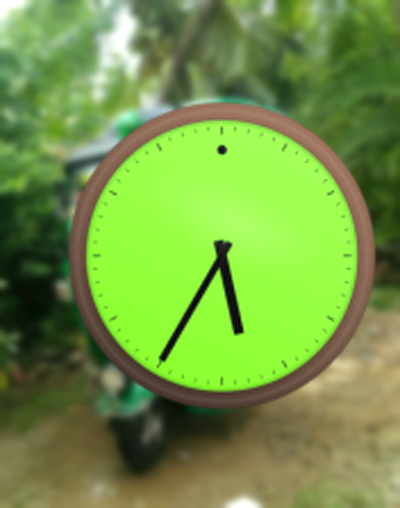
5:35
